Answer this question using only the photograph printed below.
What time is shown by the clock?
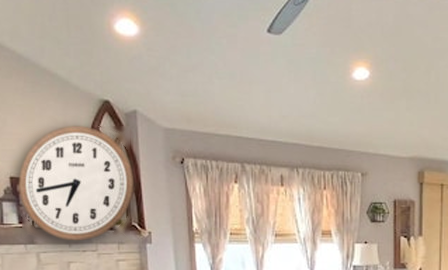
6:43
